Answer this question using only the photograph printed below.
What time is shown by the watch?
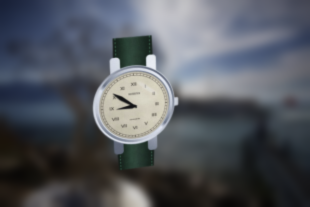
8:51
